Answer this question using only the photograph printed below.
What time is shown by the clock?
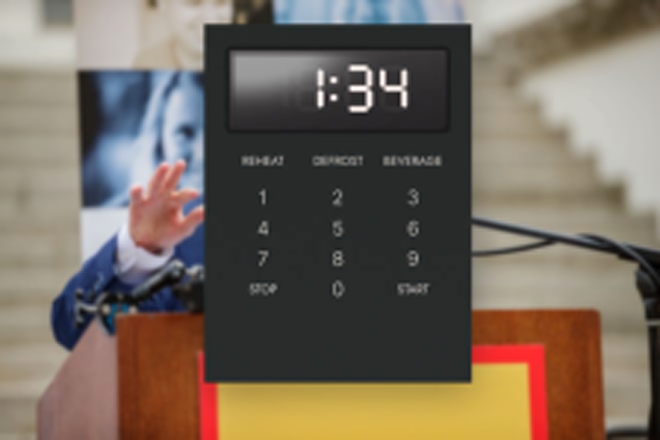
1:34
